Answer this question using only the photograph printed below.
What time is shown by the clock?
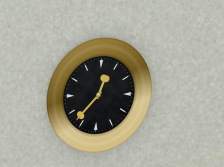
12:37
